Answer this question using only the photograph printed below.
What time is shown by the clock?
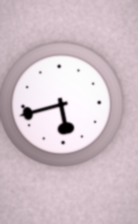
5:43
